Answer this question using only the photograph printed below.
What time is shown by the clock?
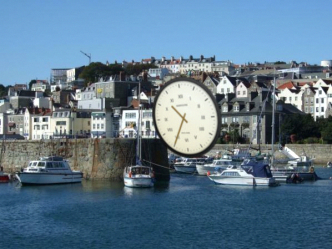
10:35
